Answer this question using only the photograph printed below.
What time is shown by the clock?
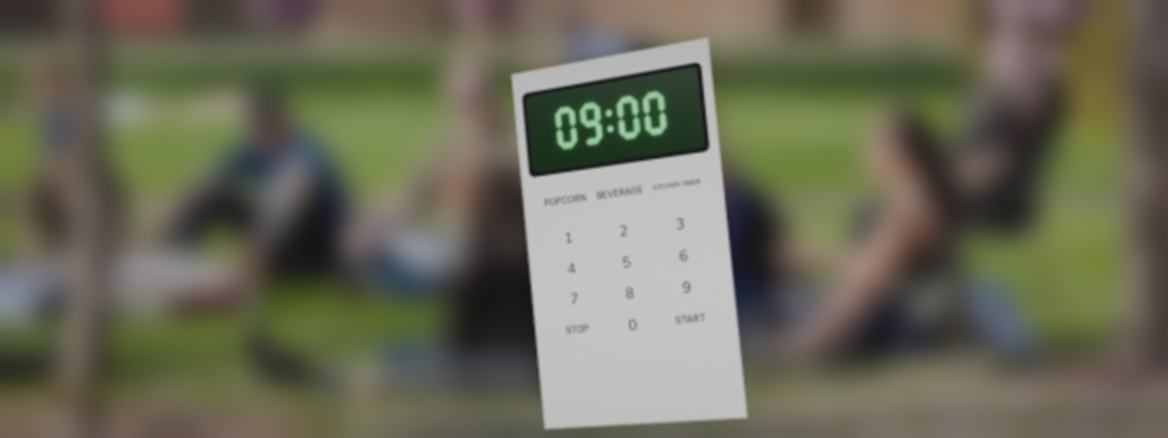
9:00
